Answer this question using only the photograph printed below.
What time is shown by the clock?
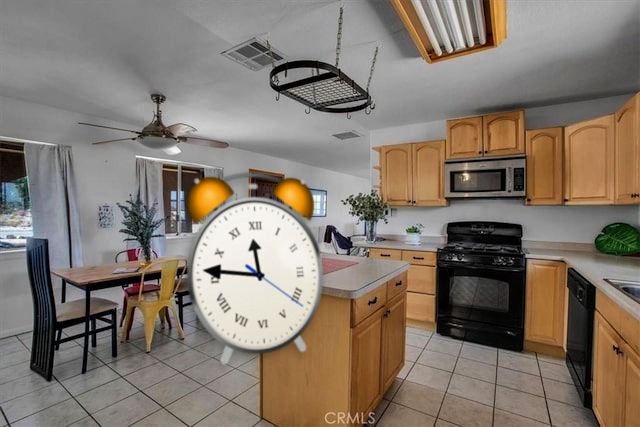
11:46:21
